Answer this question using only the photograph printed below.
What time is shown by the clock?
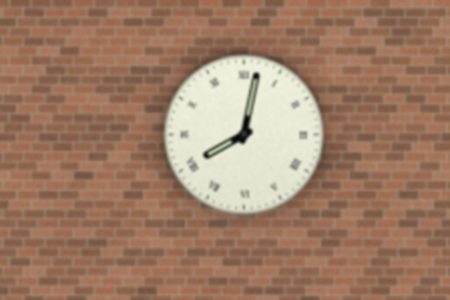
8:02
